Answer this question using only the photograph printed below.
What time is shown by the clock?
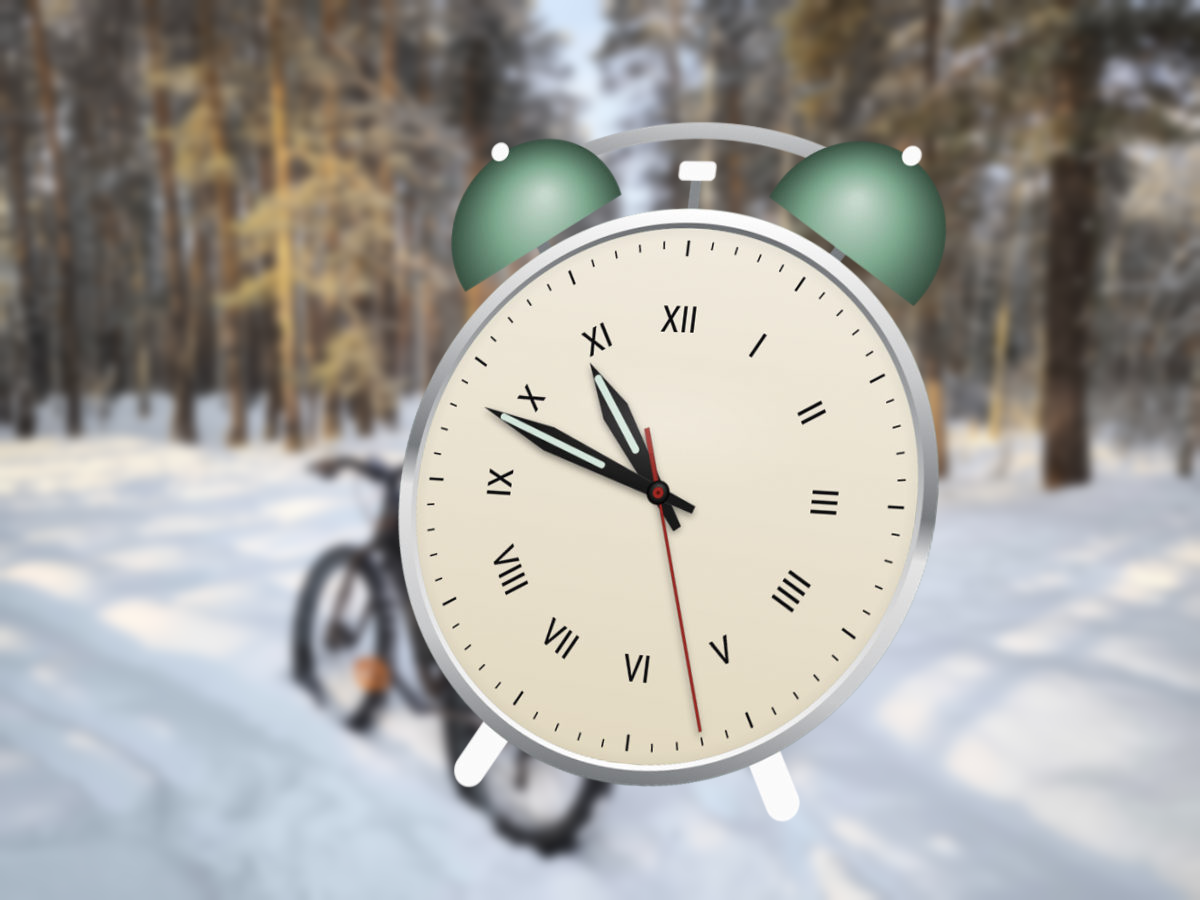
10:48:27
